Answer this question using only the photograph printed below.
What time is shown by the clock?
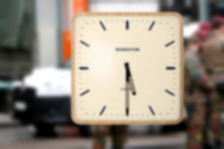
5:30
